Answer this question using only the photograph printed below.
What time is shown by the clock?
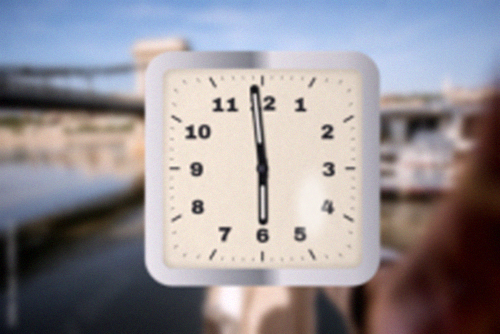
5:59
